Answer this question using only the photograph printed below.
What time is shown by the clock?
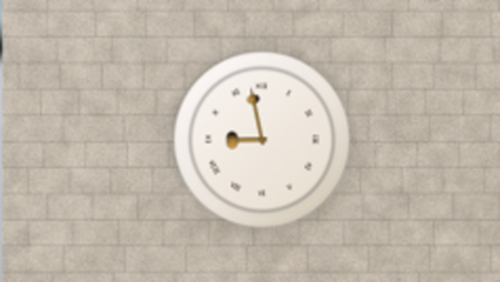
8:58
